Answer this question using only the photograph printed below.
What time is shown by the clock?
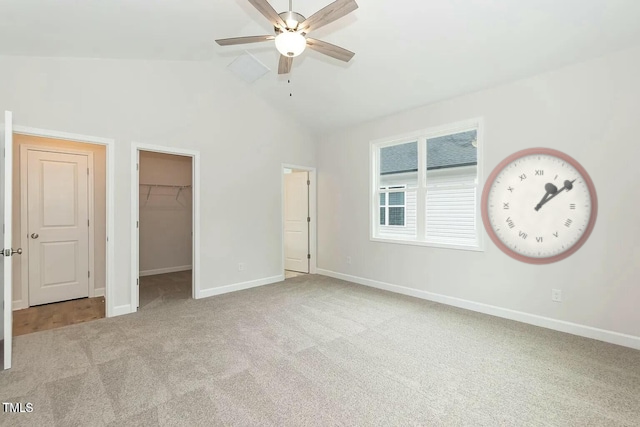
1:09
